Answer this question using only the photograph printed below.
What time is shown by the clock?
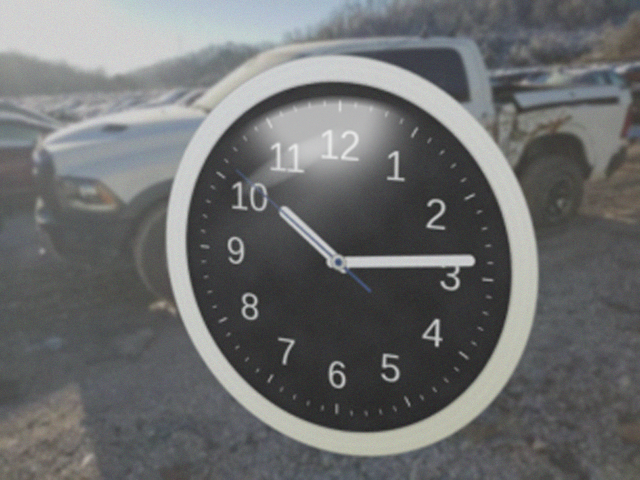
10:13:51
